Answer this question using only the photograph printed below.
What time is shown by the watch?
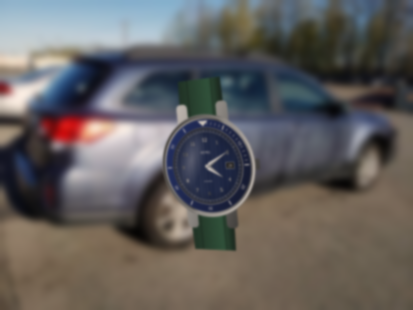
4:10
